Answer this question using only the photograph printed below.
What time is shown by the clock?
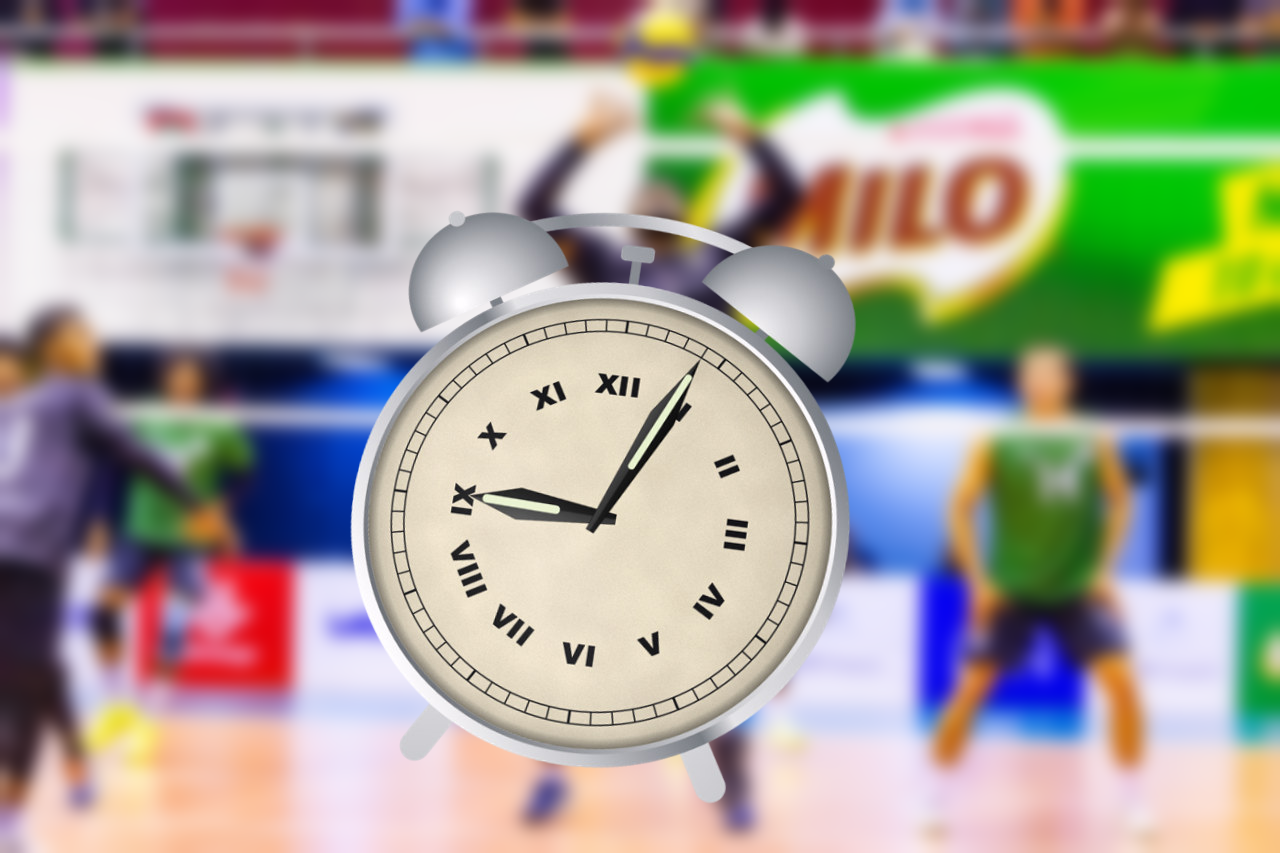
9:04
